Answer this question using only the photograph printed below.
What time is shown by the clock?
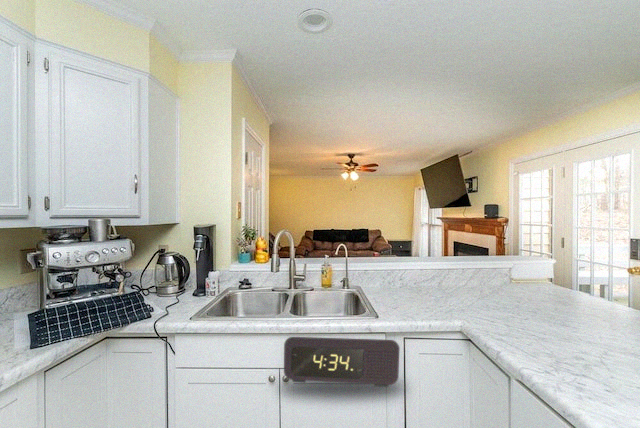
4:34
